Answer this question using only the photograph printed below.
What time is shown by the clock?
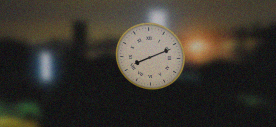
8:11
